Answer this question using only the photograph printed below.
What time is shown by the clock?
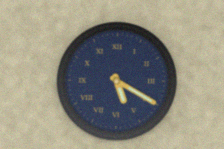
5:20
